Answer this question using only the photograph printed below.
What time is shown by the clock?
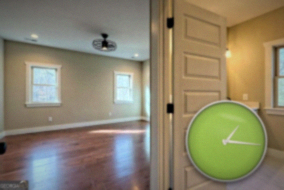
1:16
